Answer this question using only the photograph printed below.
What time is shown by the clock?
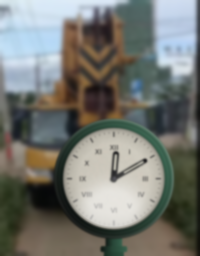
12:10
